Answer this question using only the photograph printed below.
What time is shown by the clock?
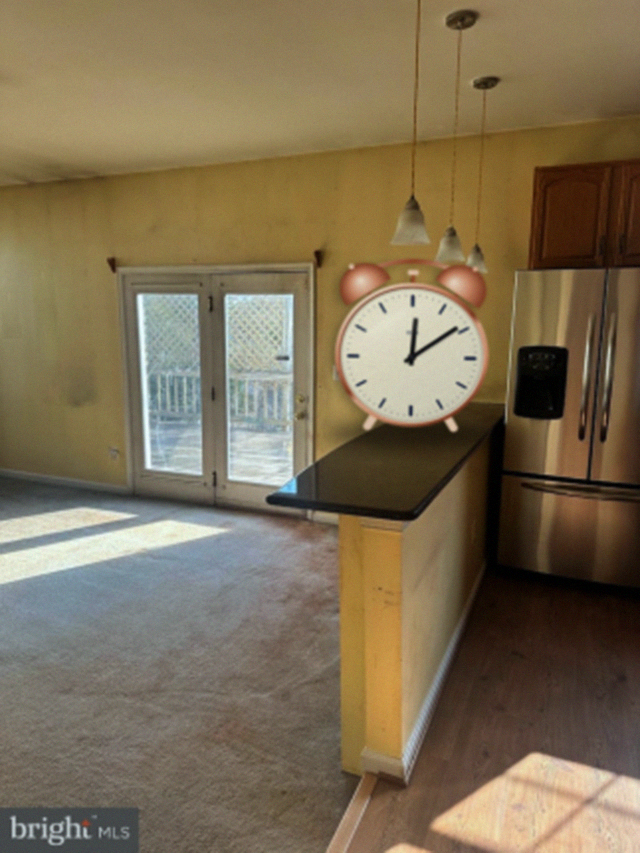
12:09
